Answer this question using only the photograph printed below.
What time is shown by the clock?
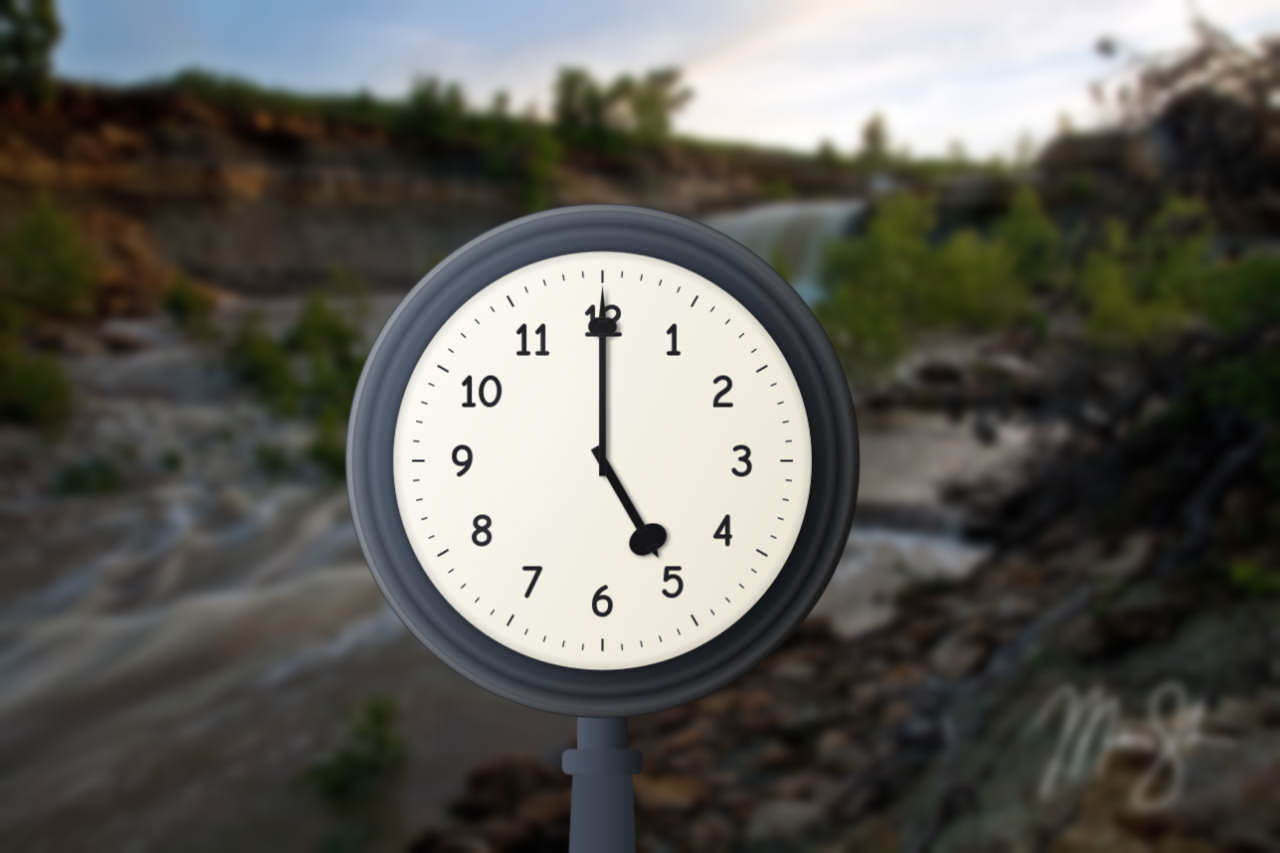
5:00
